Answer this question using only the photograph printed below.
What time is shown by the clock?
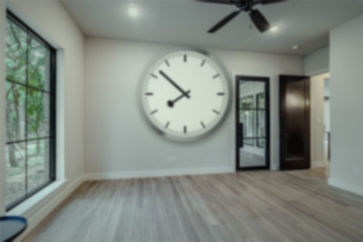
7:52
